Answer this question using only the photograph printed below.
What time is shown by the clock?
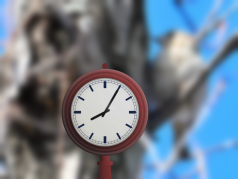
8:05
